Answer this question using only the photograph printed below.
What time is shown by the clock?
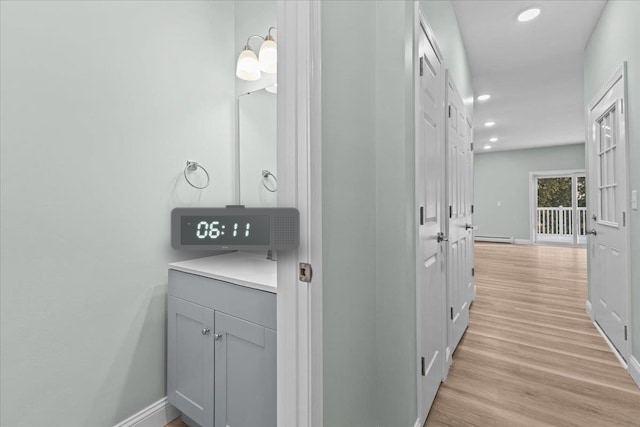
6:11
